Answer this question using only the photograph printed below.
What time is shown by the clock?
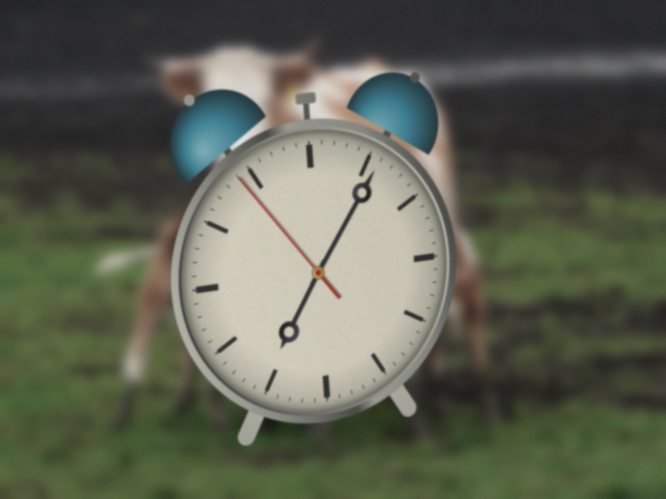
7:05:54
